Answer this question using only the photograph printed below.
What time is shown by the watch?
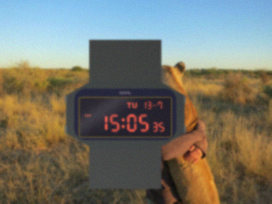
15:05
